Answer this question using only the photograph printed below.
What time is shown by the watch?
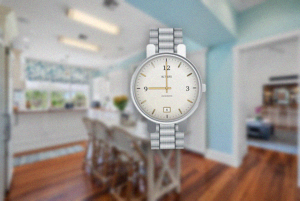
9:00
